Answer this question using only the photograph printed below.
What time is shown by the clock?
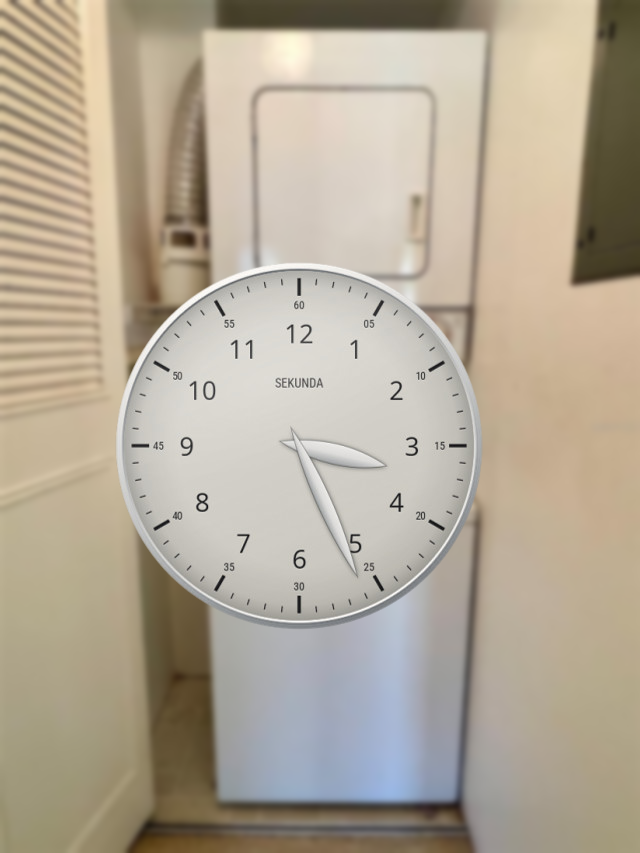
3:26
